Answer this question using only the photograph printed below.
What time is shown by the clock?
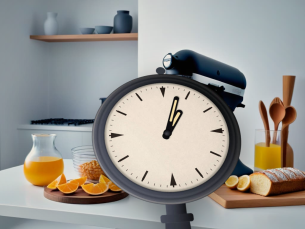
1:03
